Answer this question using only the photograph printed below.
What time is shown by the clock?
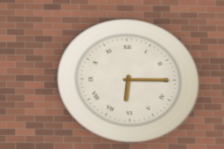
6:15
